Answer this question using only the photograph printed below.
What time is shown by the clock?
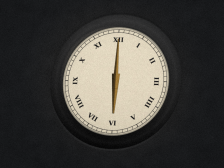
6:00
